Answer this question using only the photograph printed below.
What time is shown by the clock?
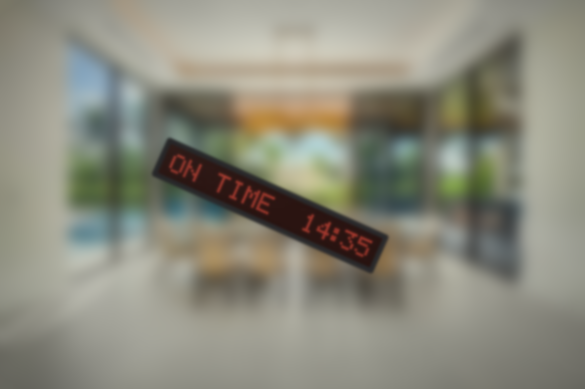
14:35
